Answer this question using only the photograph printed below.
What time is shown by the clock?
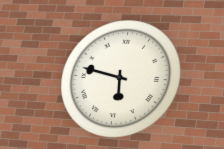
5:47
